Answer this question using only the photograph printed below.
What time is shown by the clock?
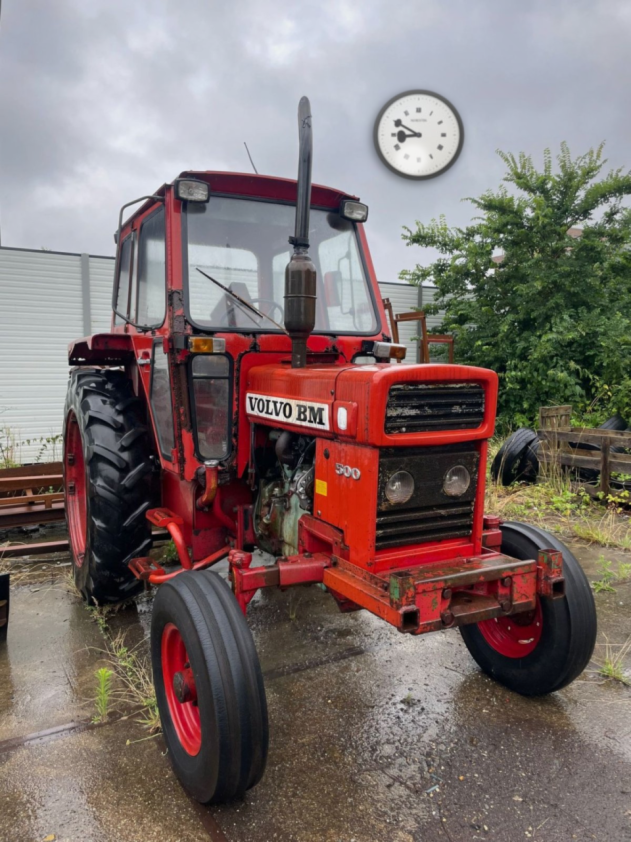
8:50
